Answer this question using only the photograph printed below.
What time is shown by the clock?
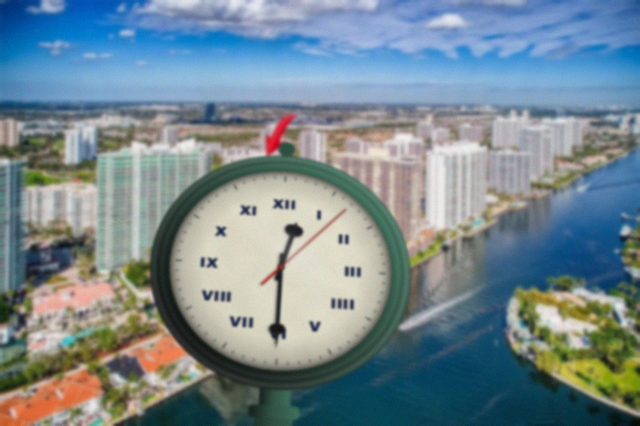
12:30:07
